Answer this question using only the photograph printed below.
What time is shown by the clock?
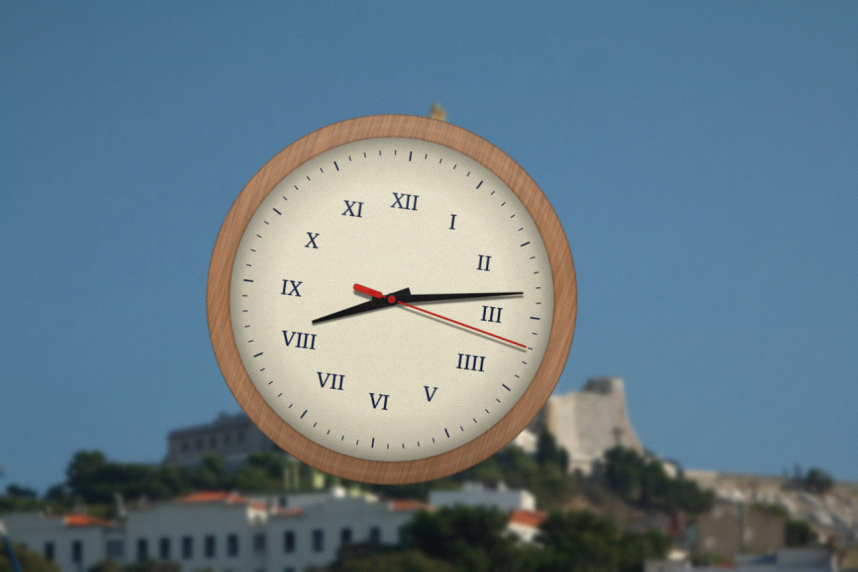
8:13:17
